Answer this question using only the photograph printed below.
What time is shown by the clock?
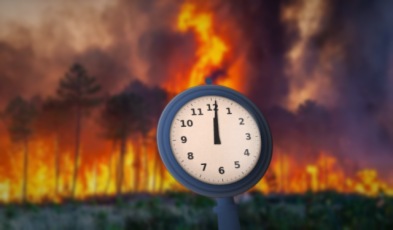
12:01
